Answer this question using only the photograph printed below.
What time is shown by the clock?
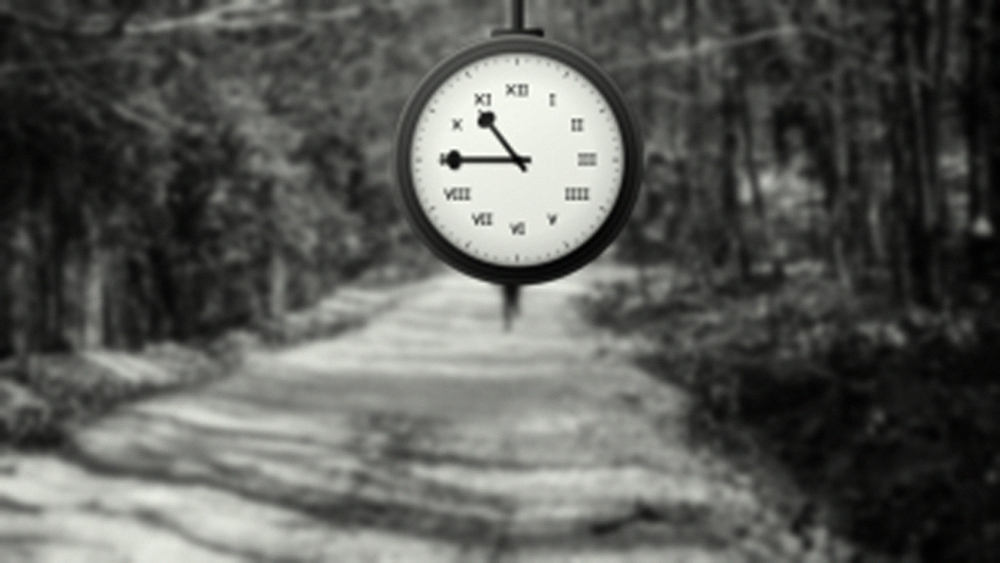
10:45
